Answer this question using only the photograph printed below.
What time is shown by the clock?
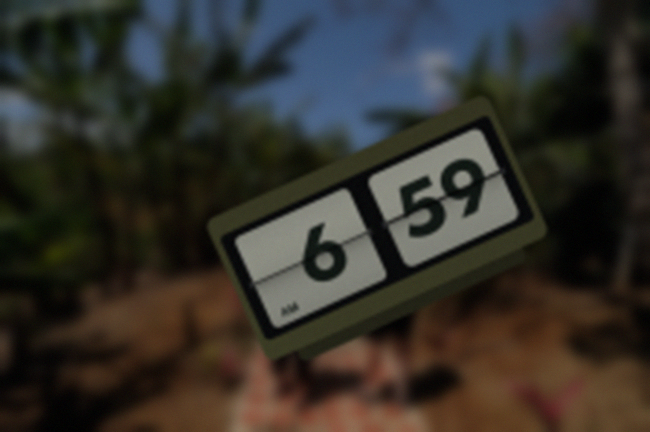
6:59
